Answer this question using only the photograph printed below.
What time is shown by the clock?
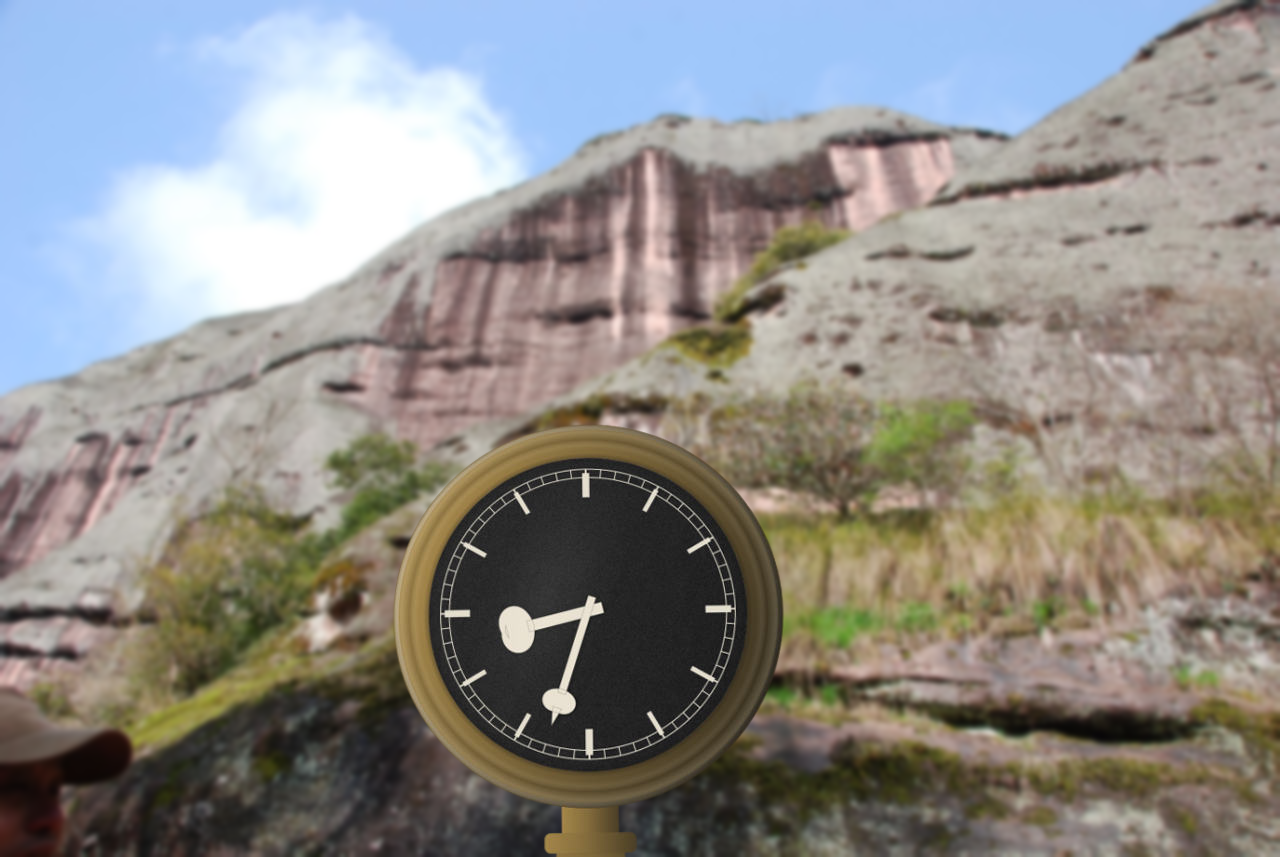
8:33
